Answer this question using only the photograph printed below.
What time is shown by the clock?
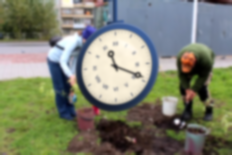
11:19
